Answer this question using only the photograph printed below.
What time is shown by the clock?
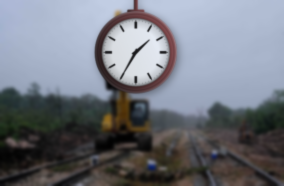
1:35
